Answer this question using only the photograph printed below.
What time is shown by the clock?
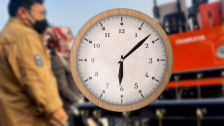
6:08
